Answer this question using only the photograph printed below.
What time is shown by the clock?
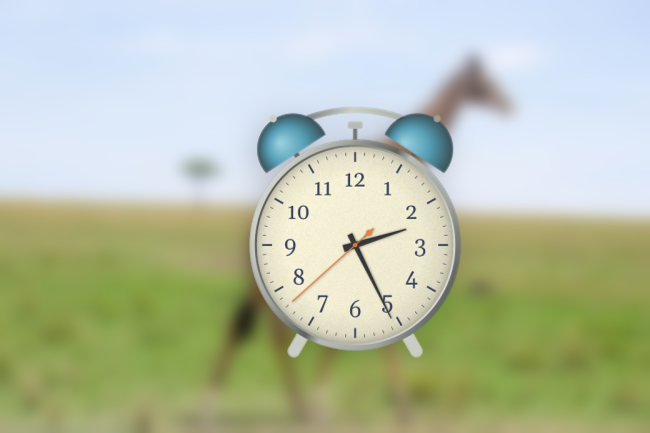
2:25:38
